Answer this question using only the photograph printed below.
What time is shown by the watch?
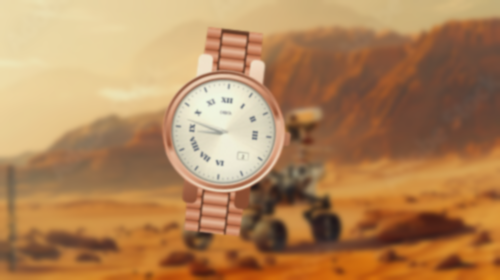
8:47
